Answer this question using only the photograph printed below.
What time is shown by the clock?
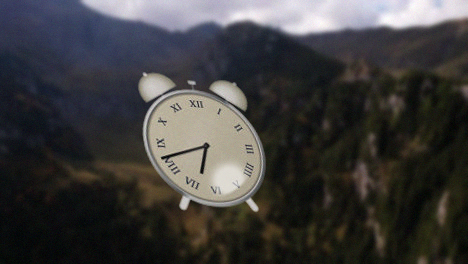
6:42
